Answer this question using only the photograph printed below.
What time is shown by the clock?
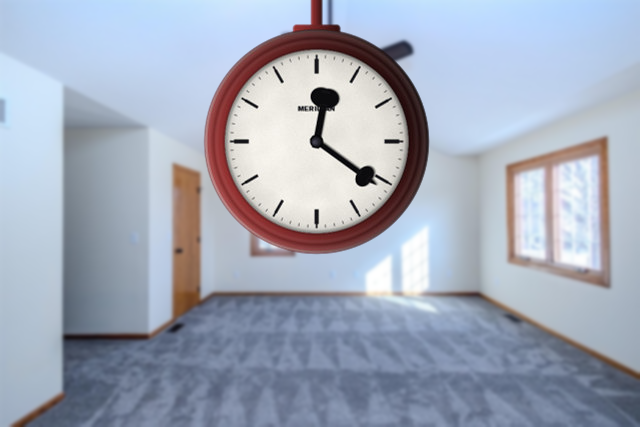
12:21
